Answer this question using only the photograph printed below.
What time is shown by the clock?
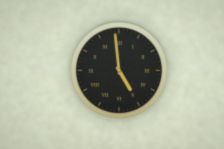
4:59
